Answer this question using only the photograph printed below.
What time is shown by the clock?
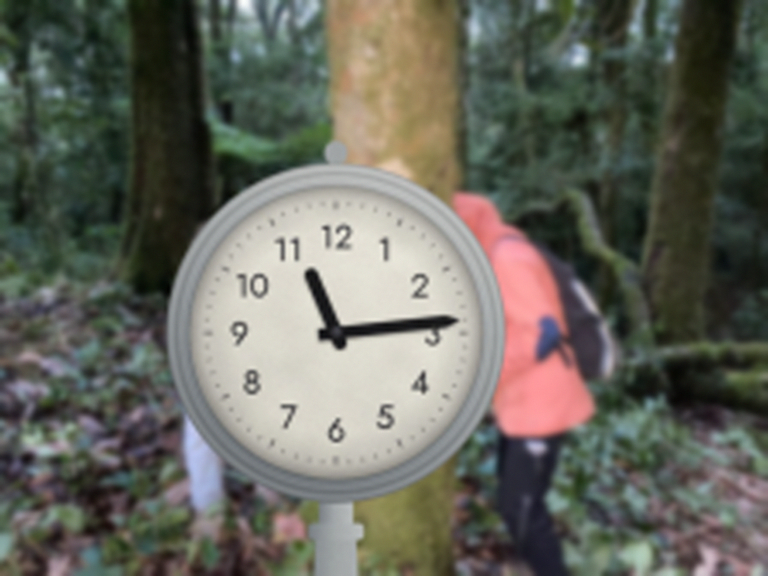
11:14
